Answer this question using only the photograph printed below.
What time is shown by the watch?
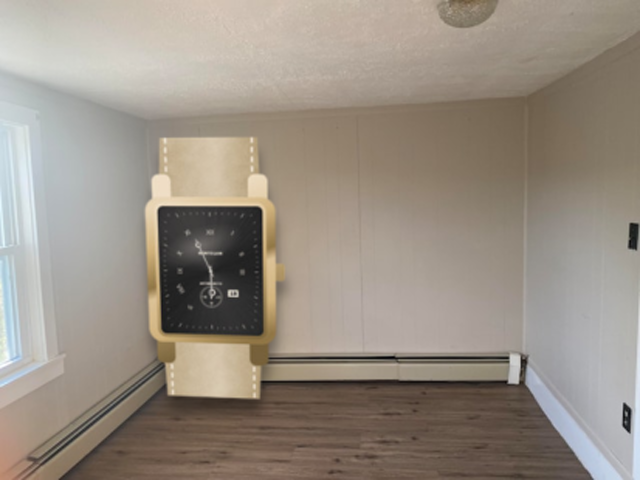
5:56
